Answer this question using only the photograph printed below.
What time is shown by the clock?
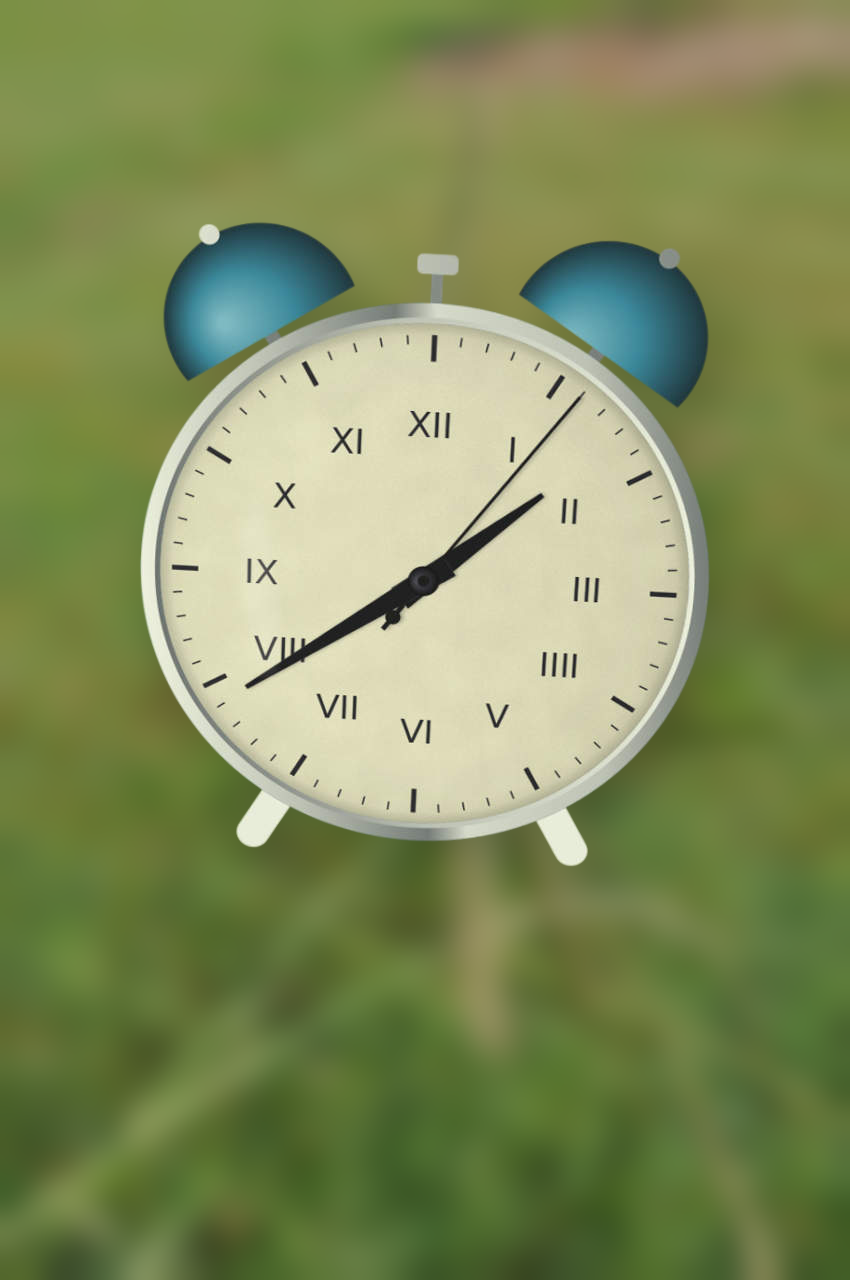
1:39:06
